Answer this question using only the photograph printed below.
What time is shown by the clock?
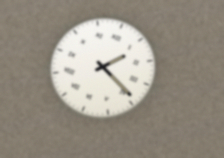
1:19
